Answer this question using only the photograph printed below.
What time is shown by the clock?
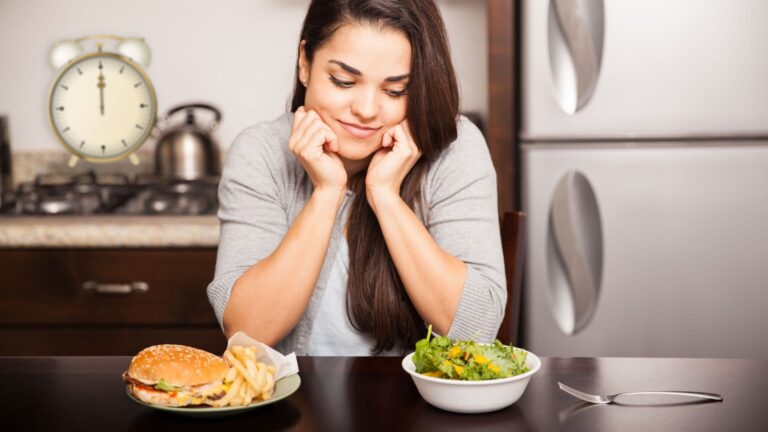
12:00
